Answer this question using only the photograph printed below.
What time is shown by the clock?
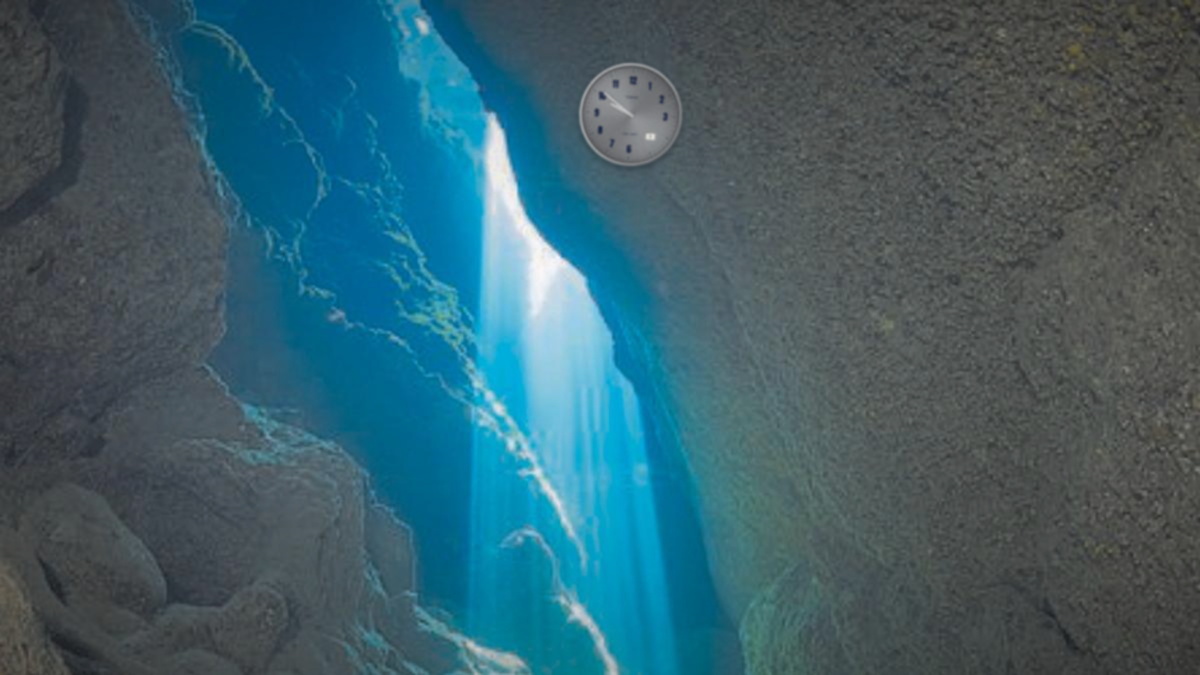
9:51
